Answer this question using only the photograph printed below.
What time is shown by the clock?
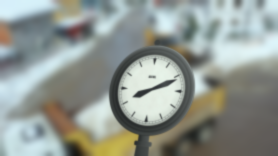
8:11
